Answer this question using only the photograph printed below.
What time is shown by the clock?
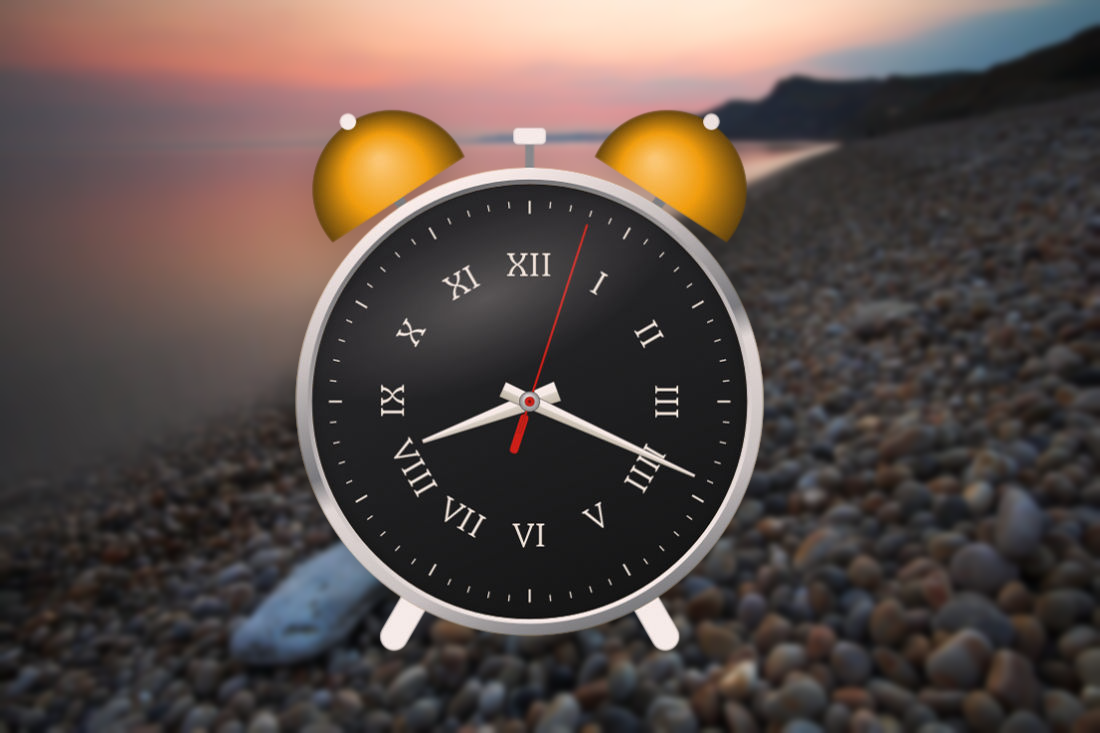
8:19:03
